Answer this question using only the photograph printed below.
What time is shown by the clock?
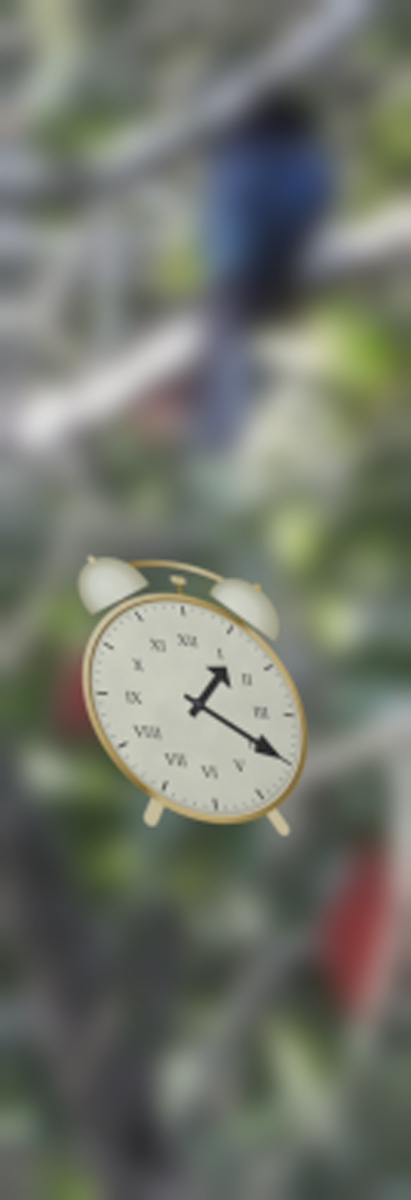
1:20
